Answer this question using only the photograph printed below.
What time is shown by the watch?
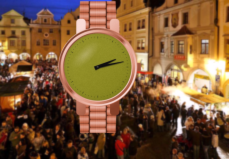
2:13
